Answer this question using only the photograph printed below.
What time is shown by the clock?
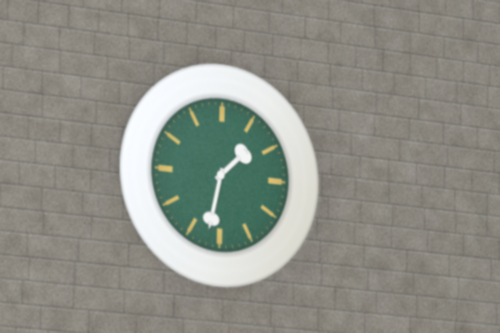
1:32
